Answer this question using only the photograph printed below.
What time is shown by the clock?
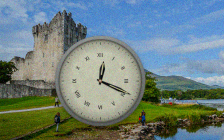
12:19
